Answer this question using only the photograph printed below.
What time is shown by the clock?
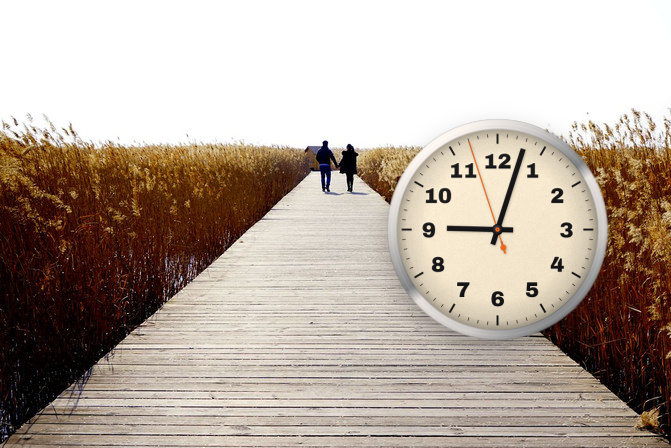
9:02:57
